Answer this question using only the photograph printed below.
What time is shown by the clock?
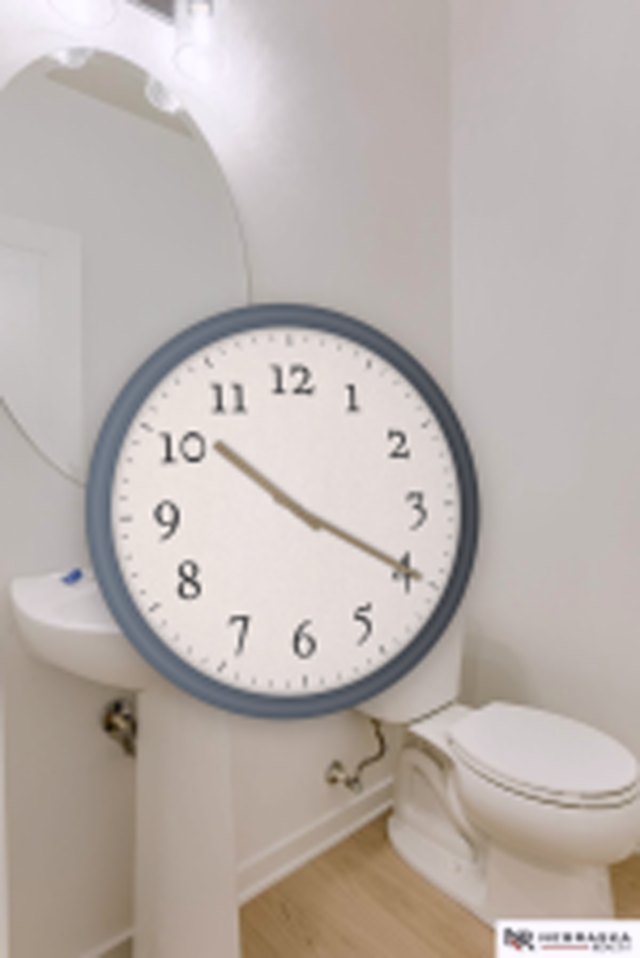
10:20
